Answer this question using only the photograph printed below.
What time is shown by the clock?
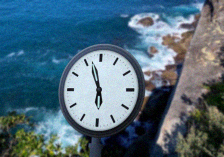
5:57
